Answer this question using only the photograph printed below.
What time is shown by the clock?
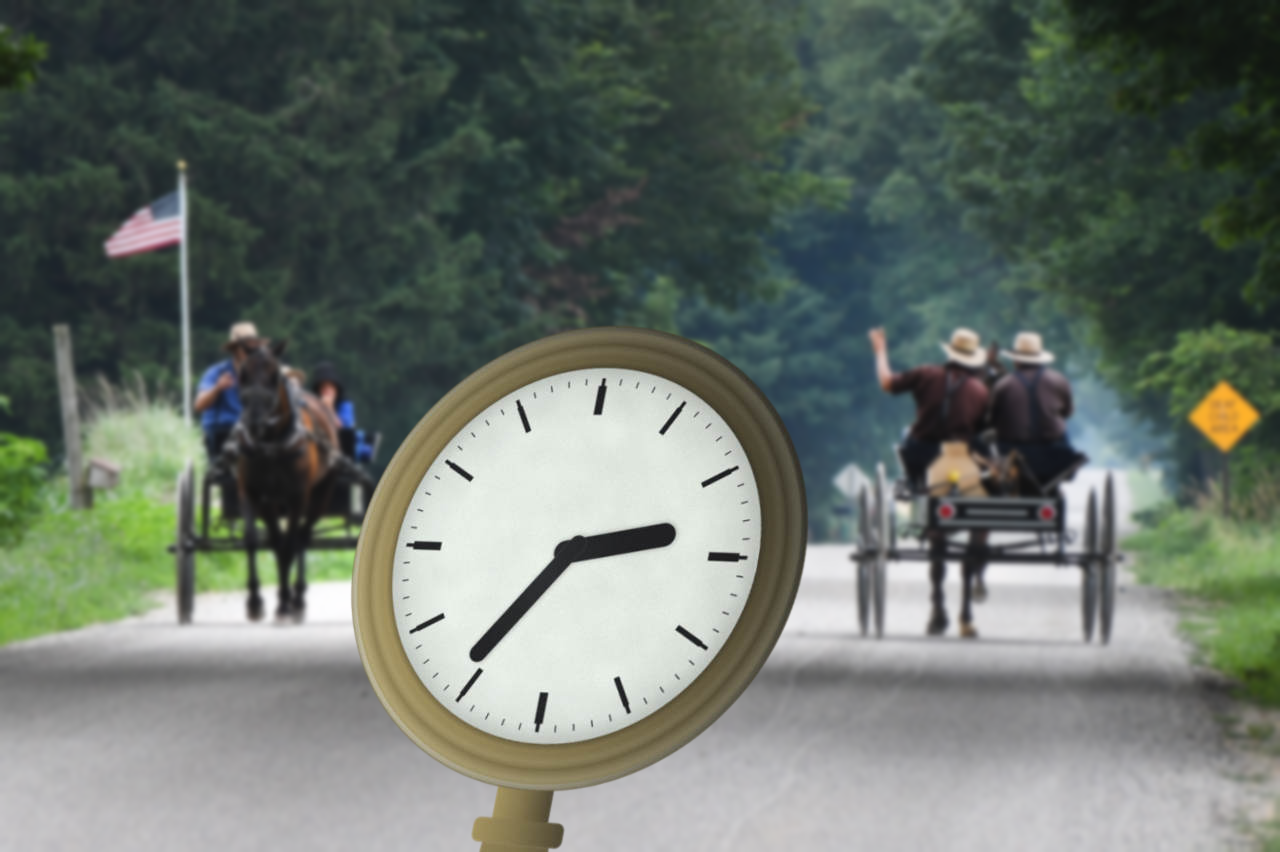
2:36
